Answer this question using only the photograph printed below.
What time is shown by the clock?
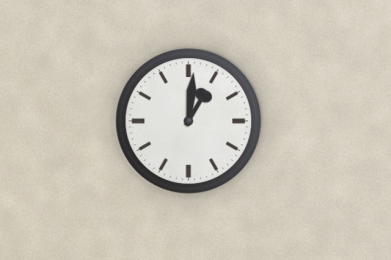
1:01
